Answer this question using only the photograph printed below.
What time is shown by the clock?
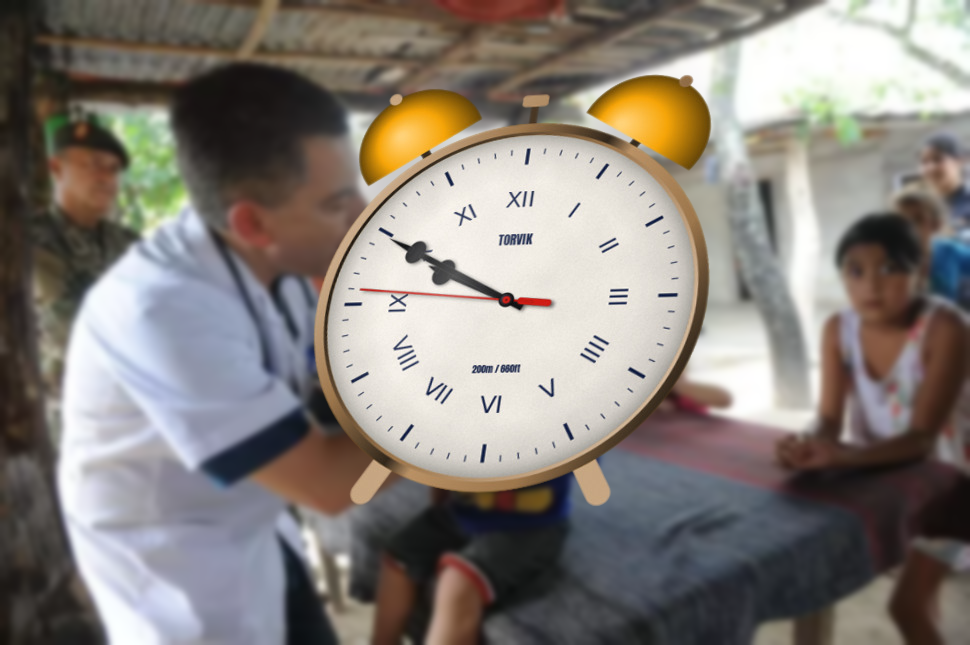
9:49:46
